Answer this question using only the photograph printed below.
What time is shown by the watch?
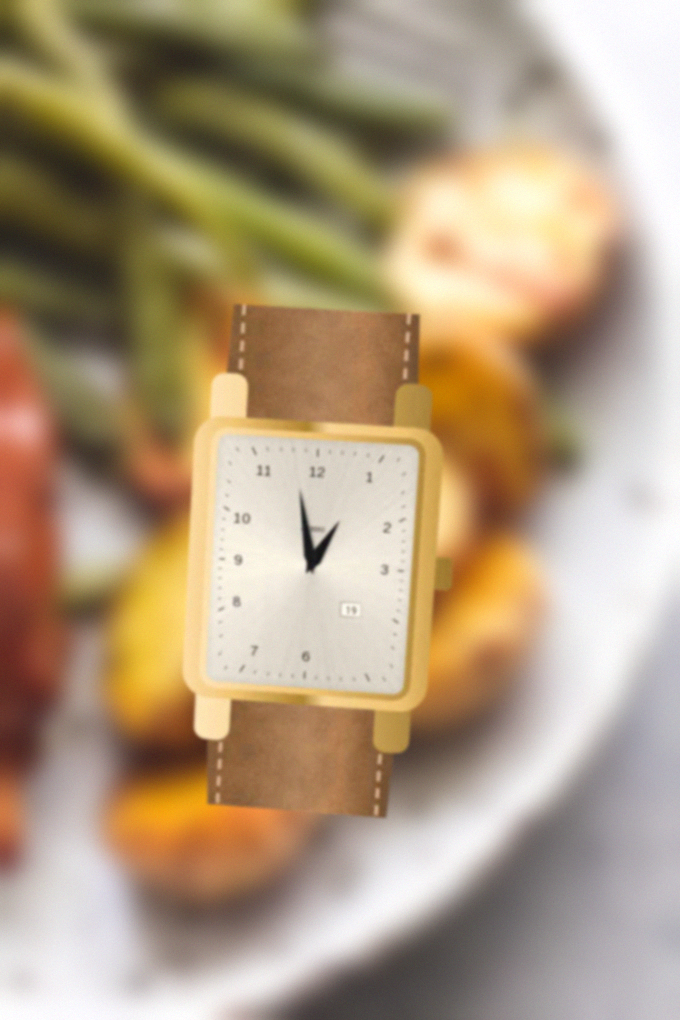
12:58
